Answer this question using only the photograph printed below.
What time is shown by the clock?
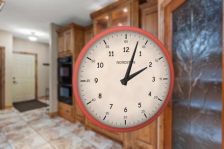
2:03
